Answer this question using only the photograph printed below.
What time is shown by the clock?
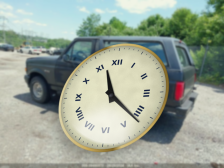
11:22
